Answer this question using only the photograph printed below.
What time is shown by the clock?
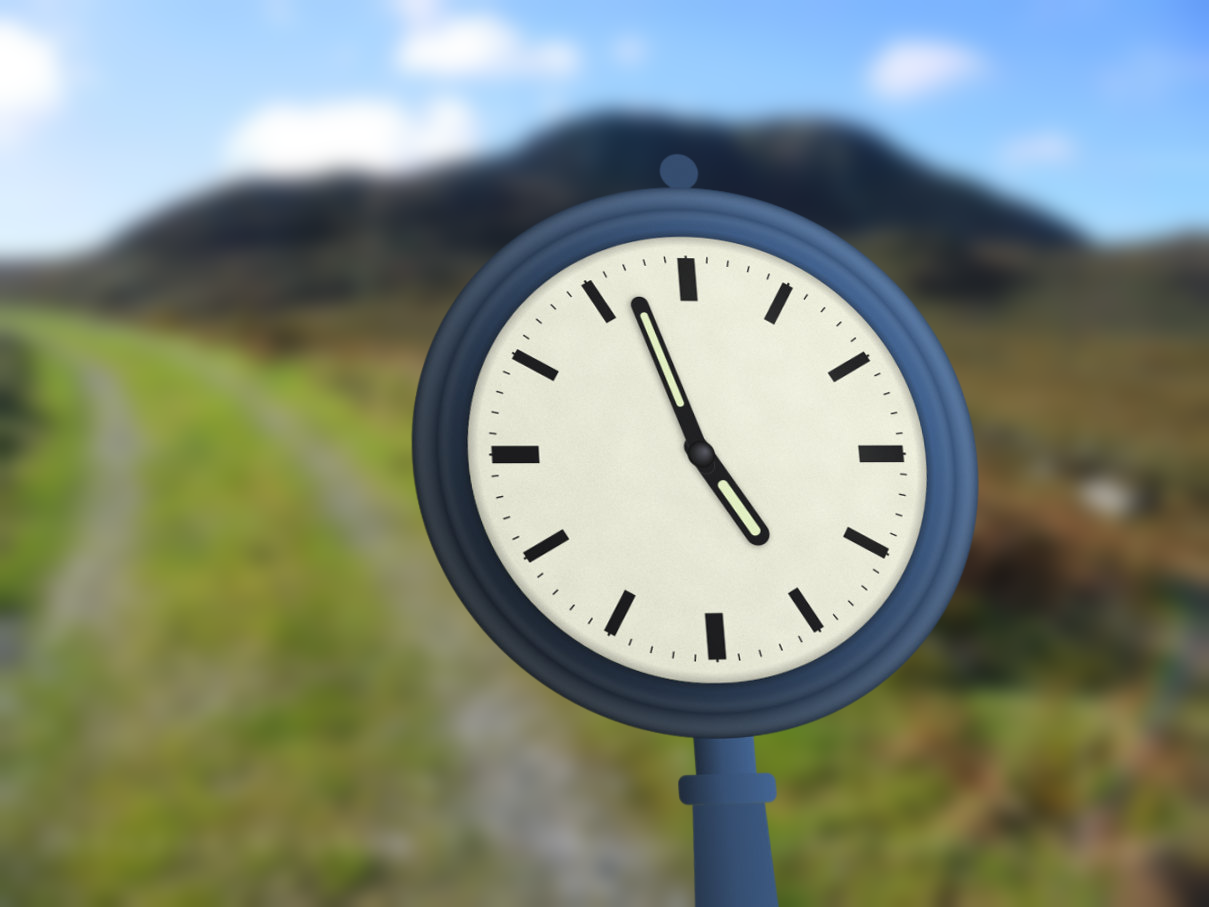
4:57
